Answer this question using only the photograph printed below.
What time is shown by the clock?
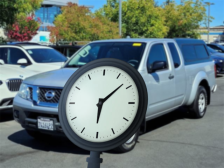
6:08
